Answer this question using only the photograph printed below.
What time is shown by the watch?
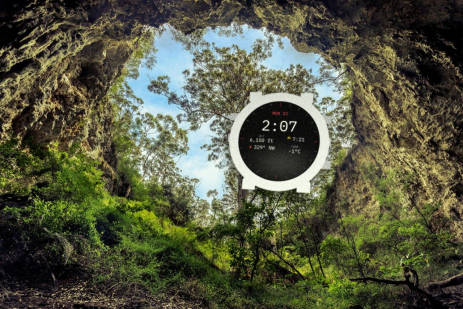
2:07
